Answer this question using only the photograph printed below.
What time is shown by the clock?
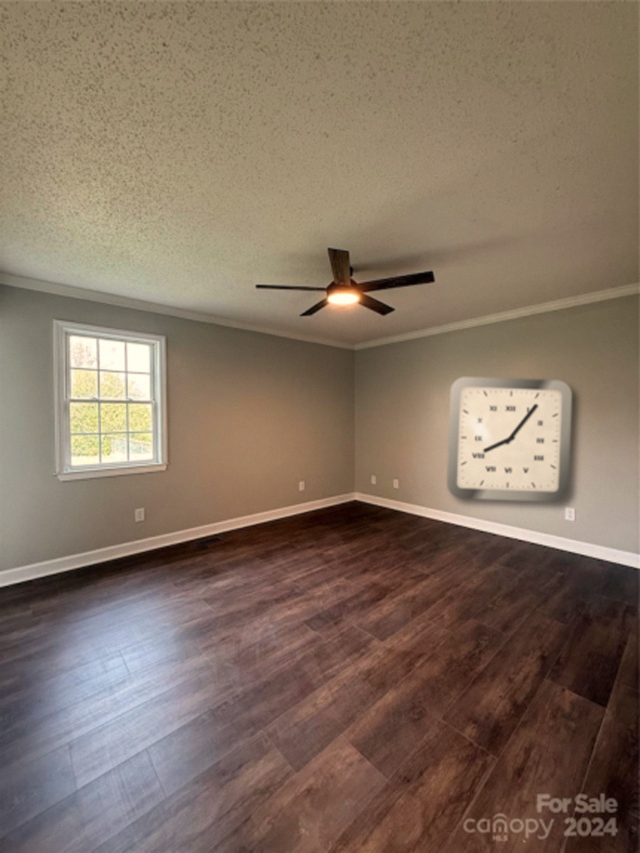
8:06
